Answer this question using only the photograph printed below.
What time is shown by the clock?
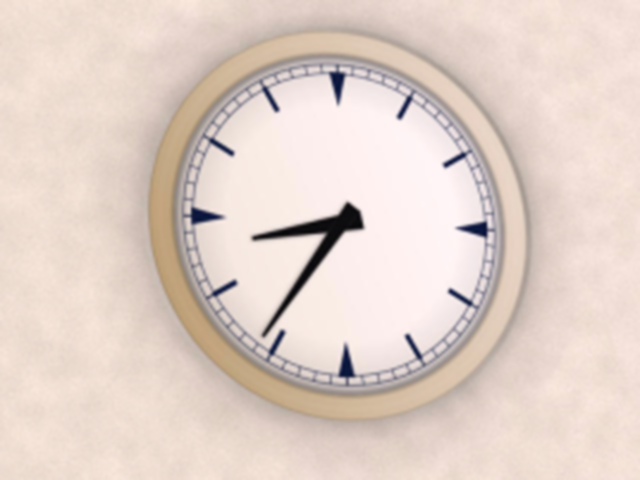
8:36
